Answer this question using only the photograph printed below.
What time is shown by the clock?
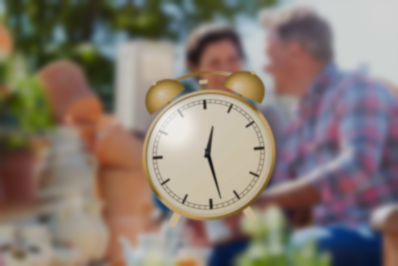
12:28
